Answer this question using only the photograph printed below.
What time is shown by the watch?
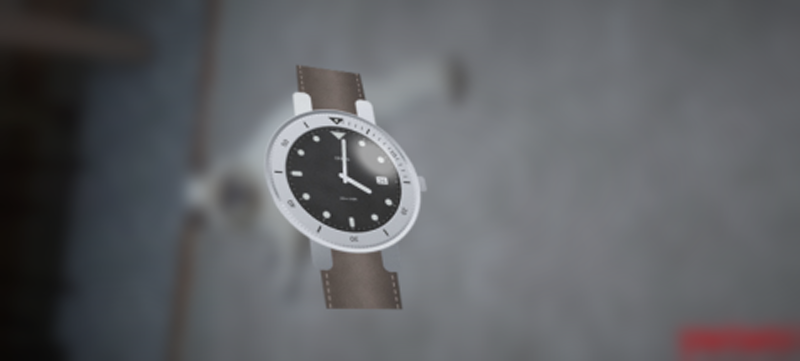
4:01
